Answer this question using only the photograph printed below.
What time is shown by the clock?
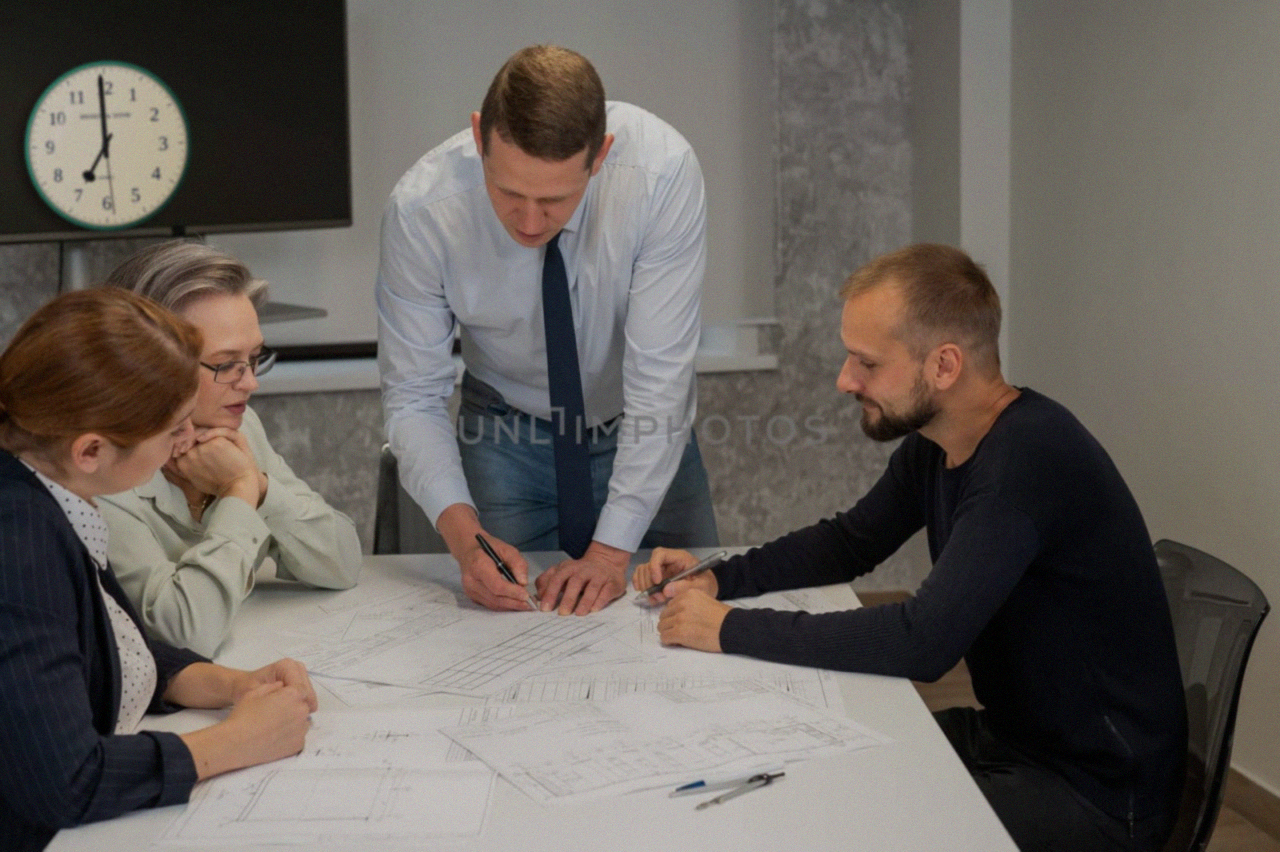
6:59:29
